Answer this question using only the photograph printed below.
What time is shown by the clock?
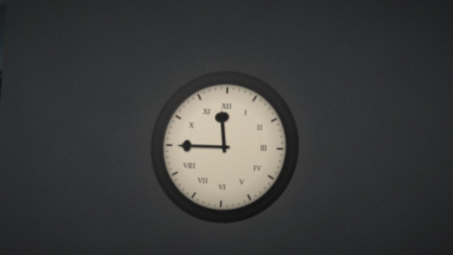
11:45
